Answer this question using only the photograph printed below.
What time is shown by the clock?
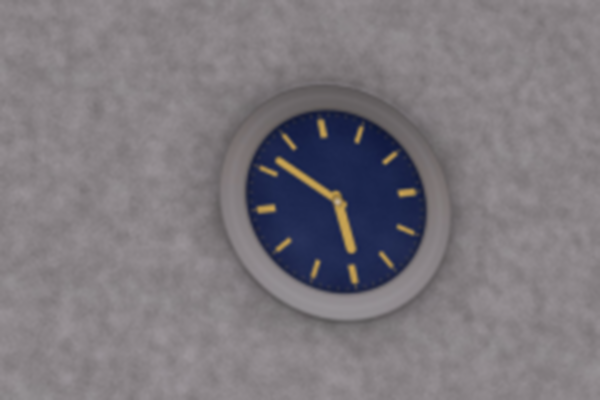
5:52
